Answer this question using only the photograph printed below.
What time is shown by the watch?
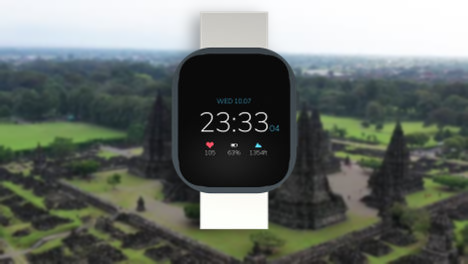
23:33:04
